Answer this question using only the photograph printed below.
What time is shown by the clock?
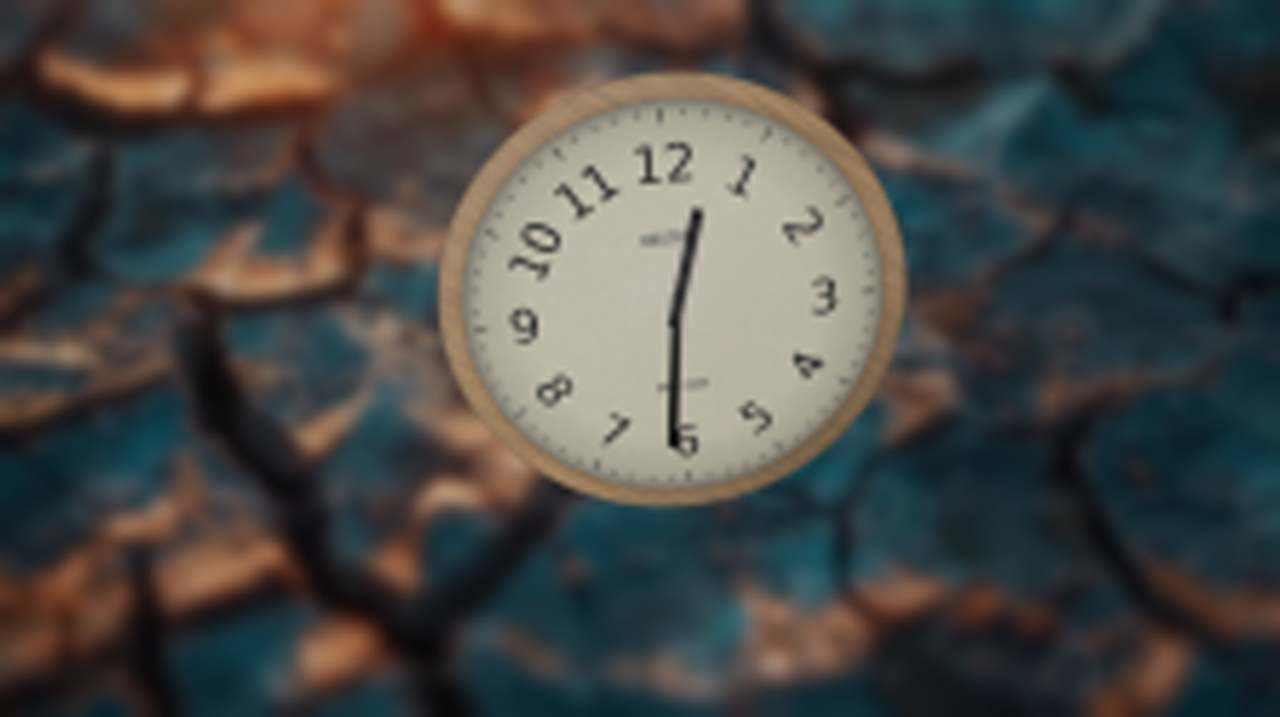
12:31
